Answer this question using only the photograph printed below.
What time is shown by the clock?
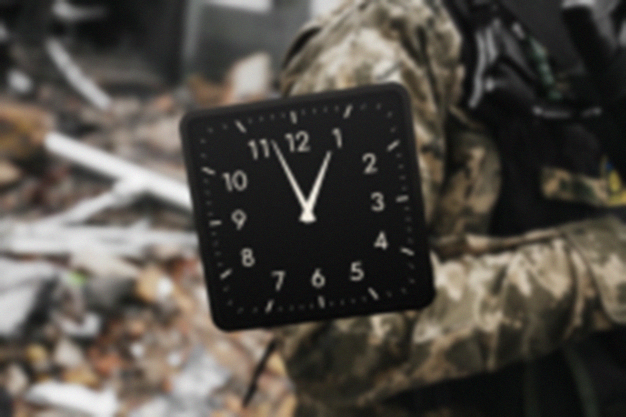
12:57
